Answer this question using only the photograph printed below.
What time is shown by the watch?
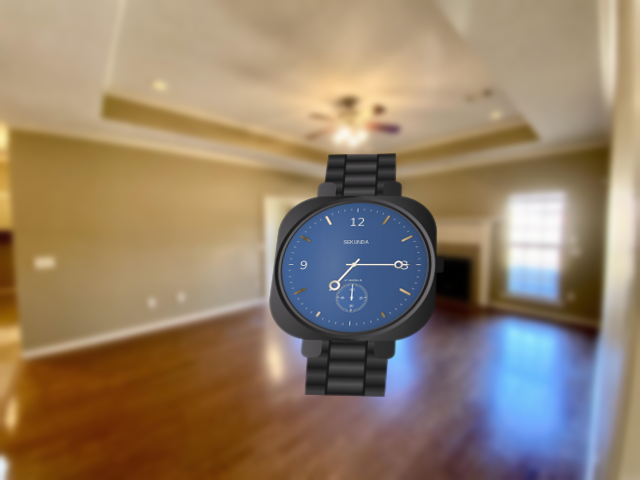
7:15
